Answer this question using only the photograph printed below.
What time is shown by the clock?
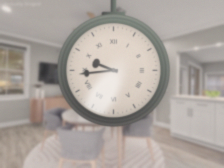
9:44
